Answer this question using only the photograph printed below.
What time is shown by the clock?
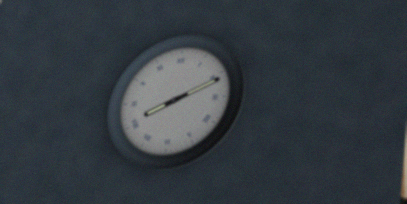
8:11
